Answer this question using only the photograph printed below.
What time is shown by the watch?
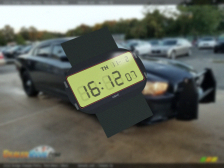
16:12:07
